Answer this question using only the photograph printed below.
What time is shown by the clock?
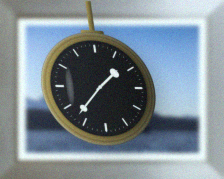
1:37
